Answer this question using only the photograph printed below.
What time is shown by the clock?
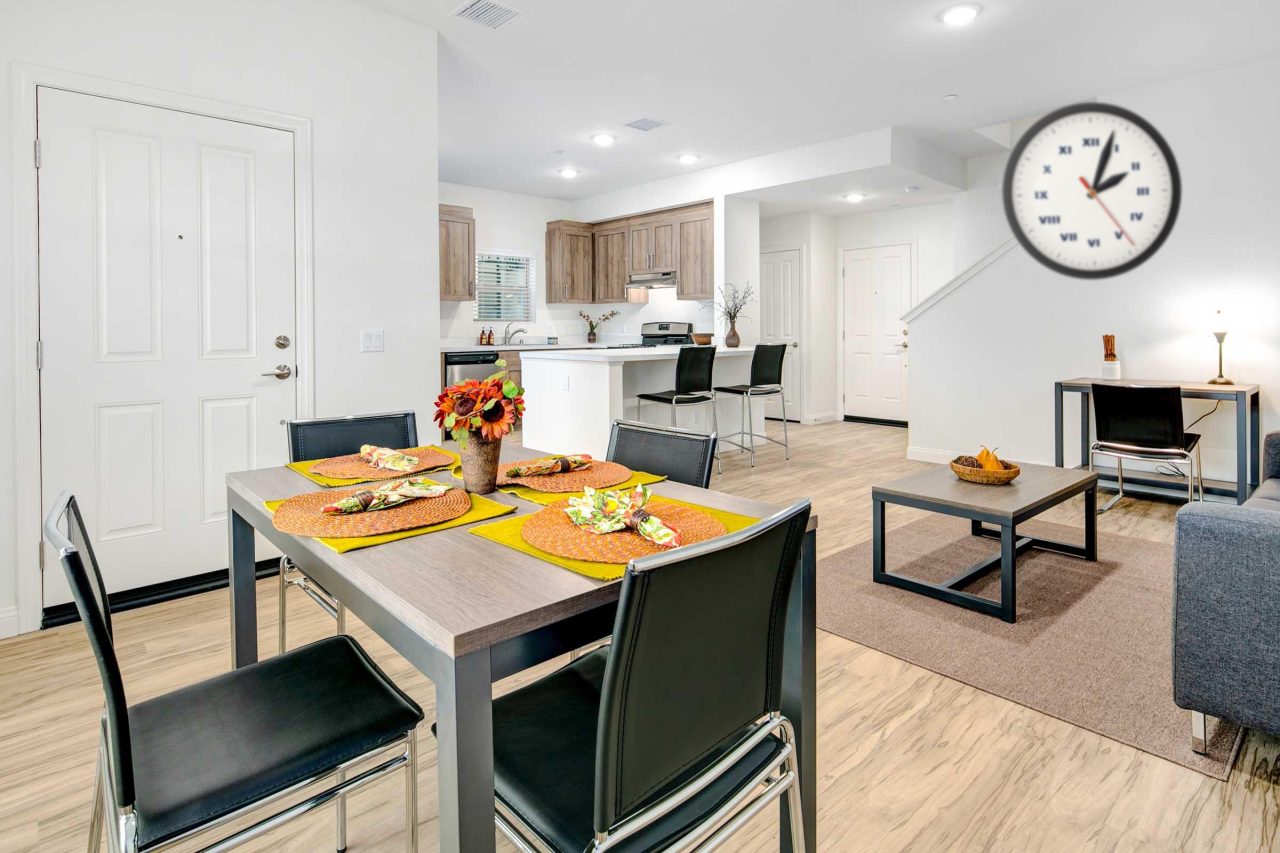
2:03:24
